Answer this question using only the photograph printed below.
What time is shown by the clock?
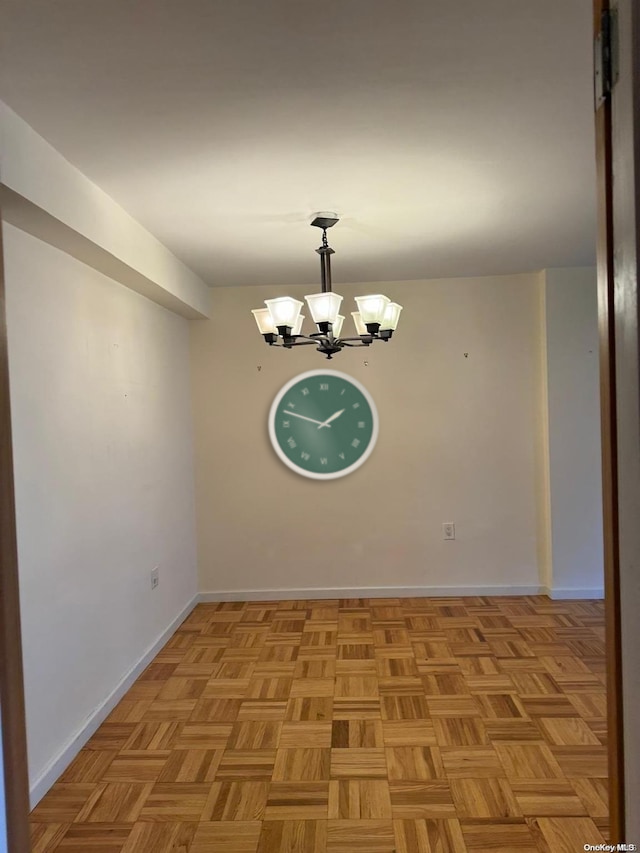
1:48
